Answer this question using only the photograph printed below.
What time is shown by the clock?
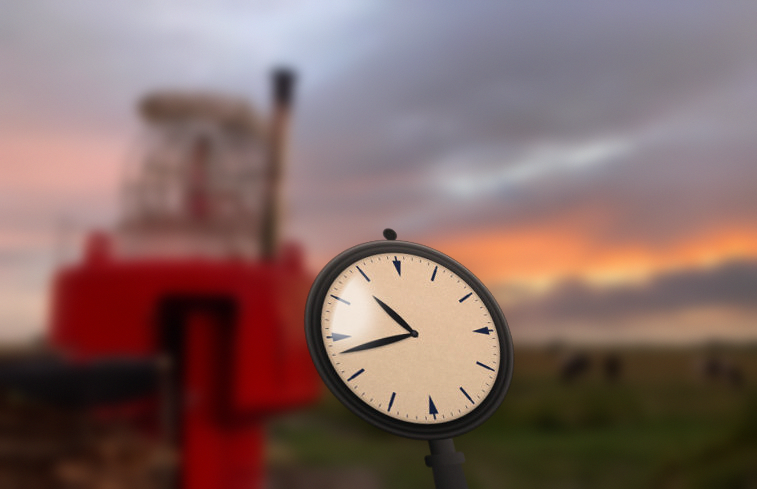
10:43
